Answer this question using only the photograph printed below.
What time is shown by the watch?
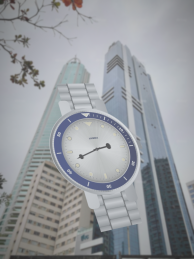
2:42
